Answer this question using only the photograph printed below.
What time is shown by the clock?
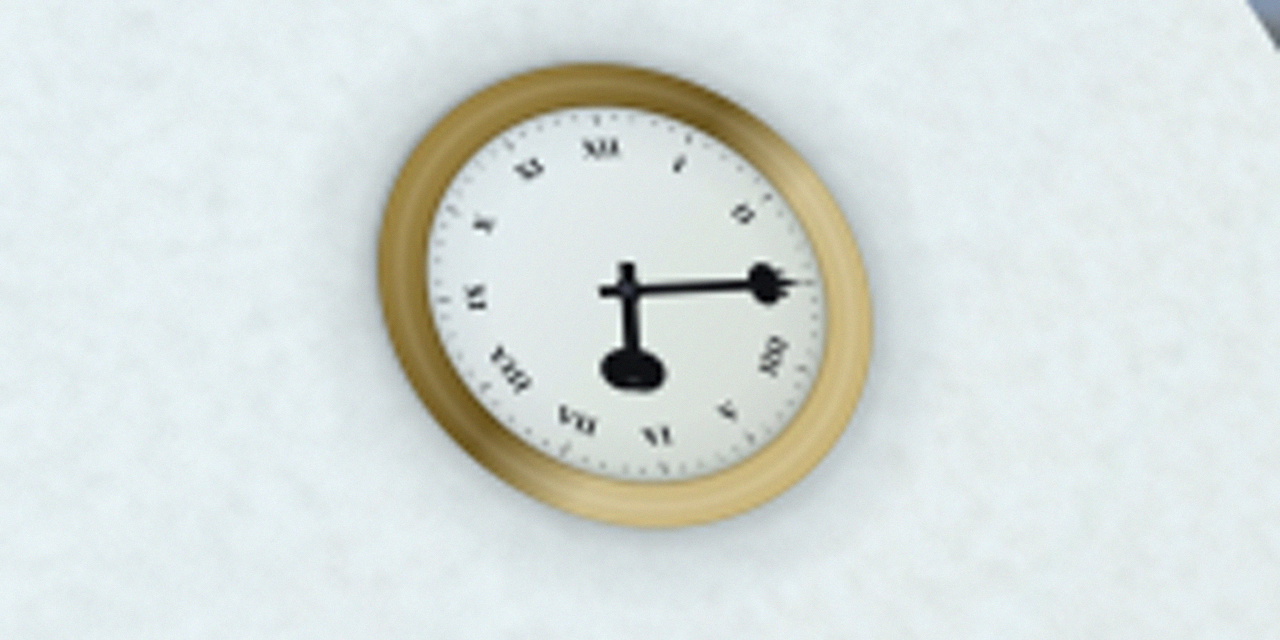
6:15
